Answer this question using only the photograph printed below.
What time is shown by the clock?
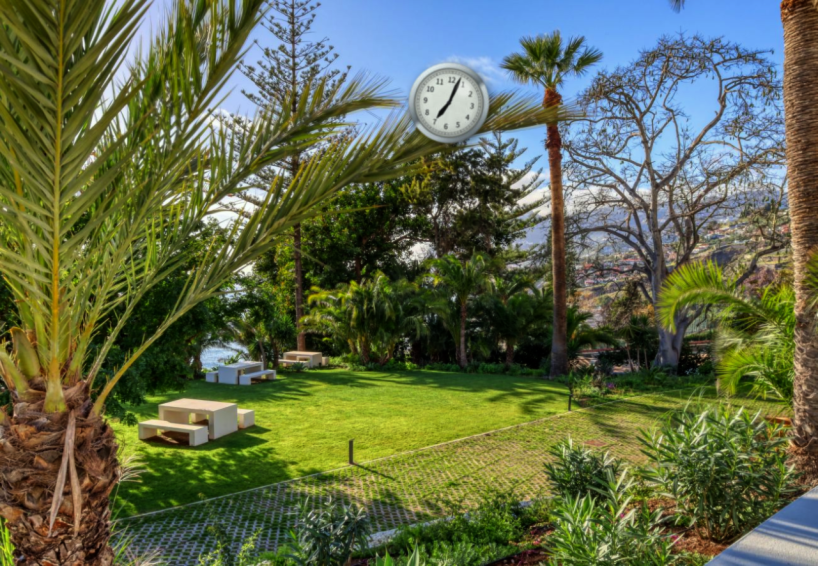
7:03
